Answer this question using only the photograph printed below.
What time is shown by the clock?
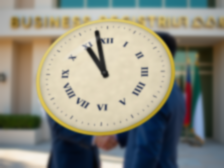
10:58
